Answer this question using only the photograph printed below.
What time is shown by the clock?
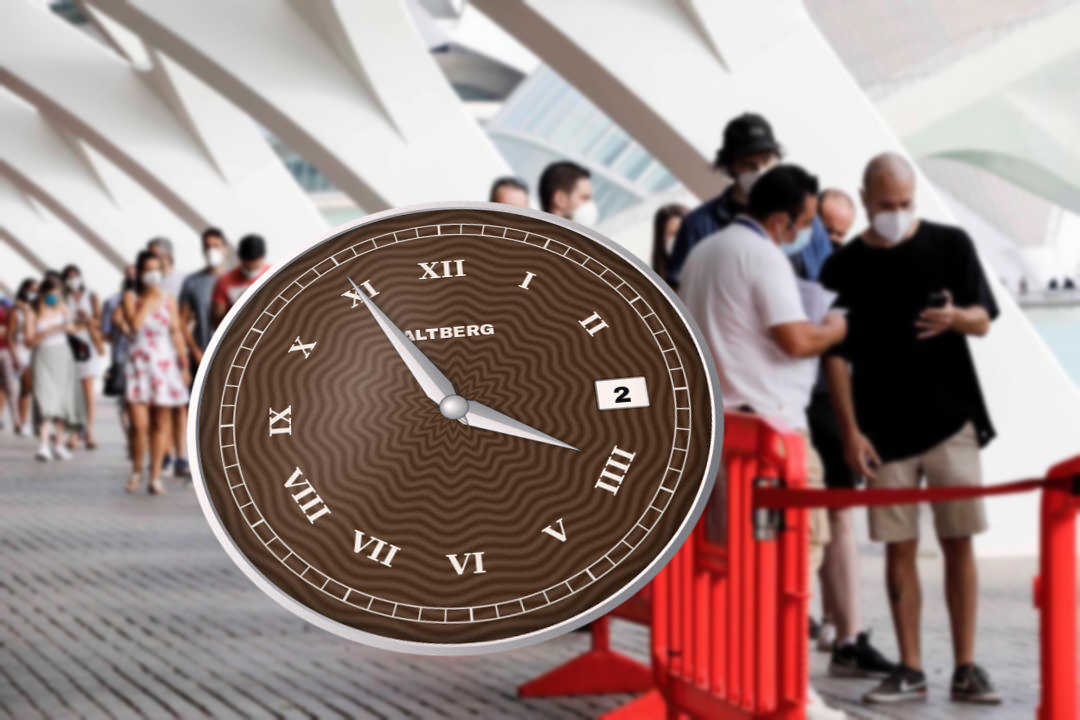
3:55
